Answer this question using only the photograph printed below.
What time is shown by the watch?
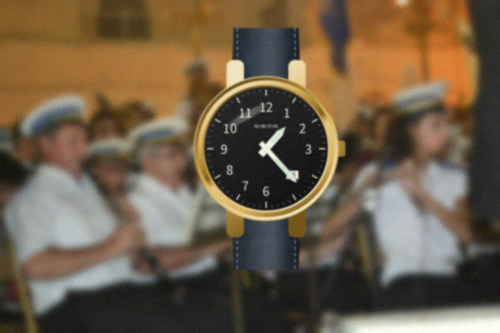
1:23
